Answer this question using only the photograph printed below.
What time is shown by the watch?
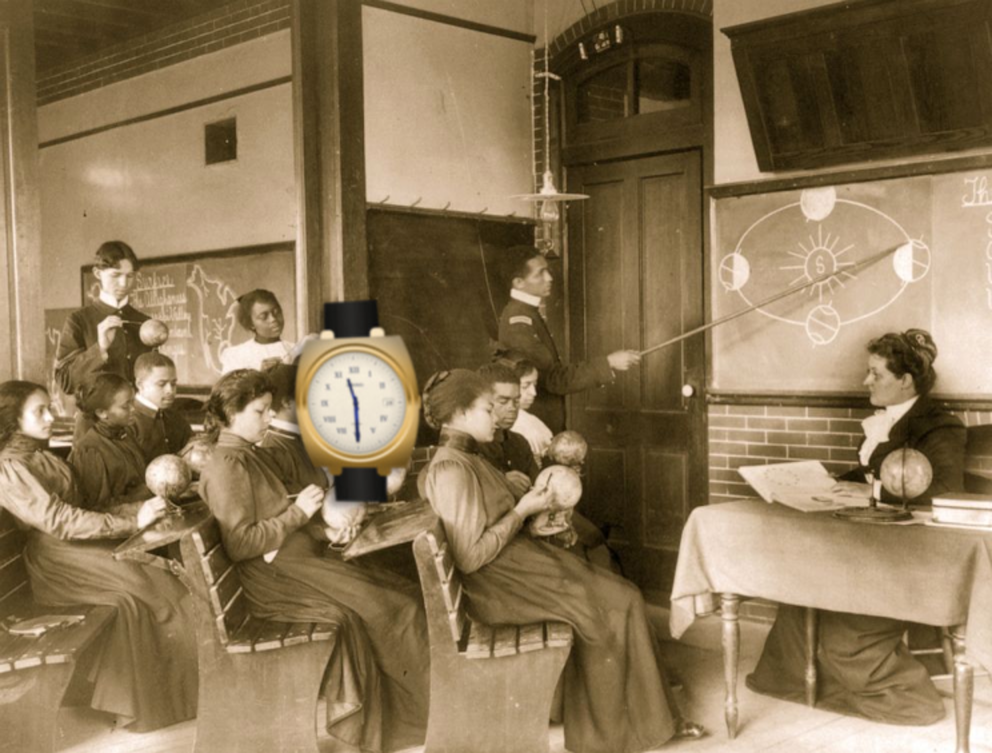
11:30
